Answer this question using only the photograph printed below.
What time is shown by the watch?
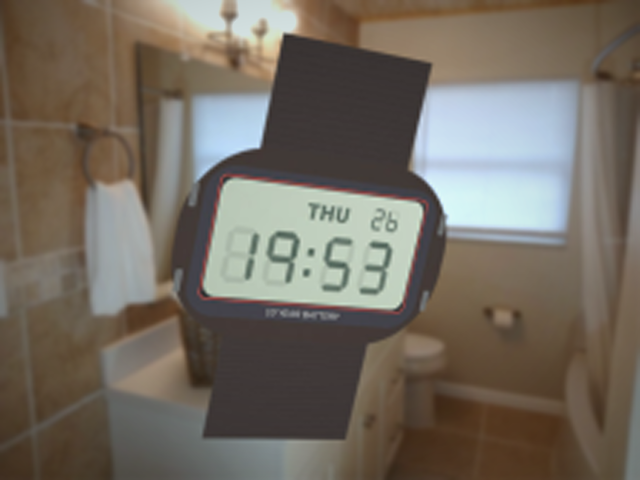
19:53
